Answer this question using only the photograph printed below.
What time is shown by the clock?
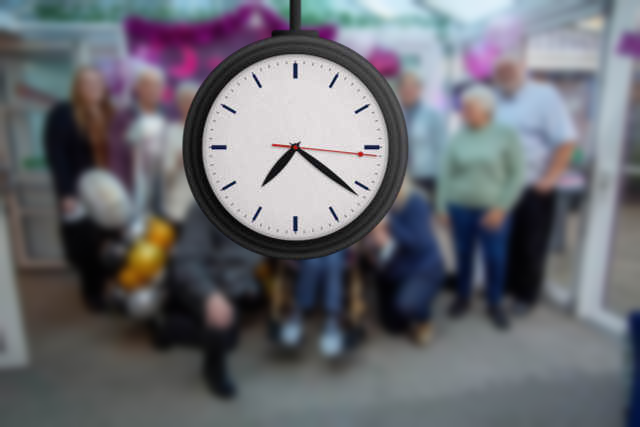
7:21:16
